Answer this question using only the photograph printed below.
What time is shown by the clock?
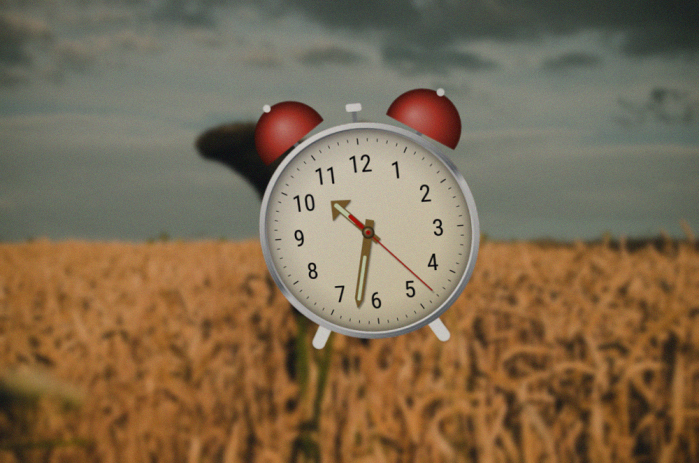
10:32:23
